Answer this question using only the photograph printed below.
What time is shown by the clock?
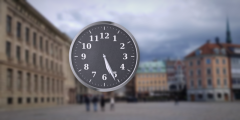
5:26
